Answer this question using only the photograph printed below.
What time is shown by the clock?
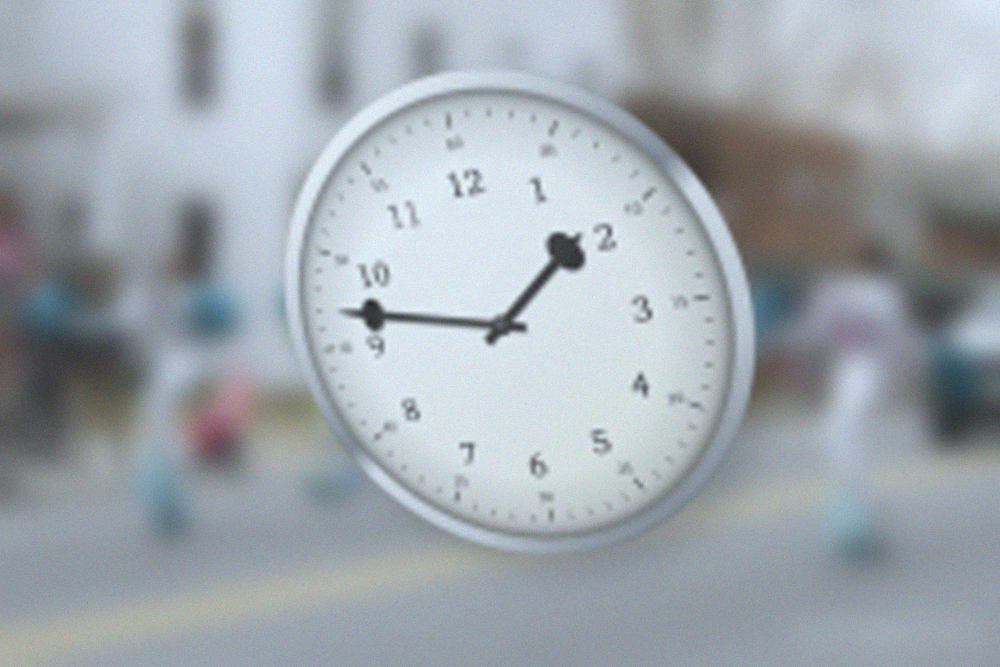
1:47
